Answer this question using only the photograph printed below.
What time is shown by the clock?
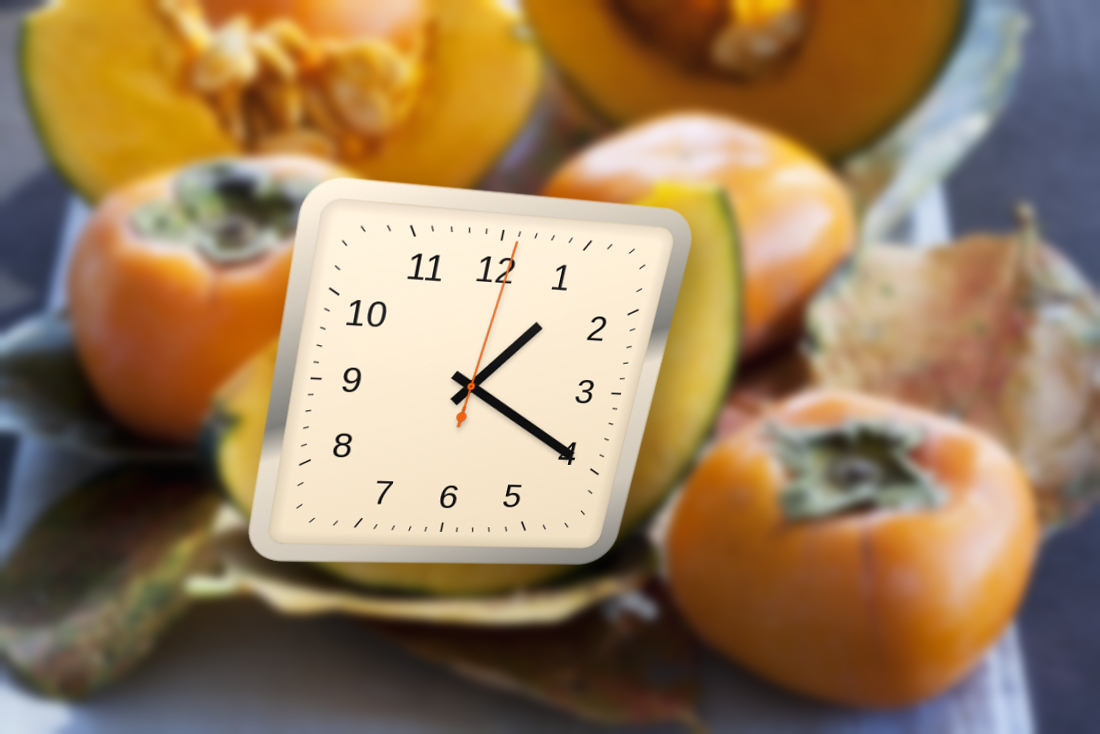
1:20:01
